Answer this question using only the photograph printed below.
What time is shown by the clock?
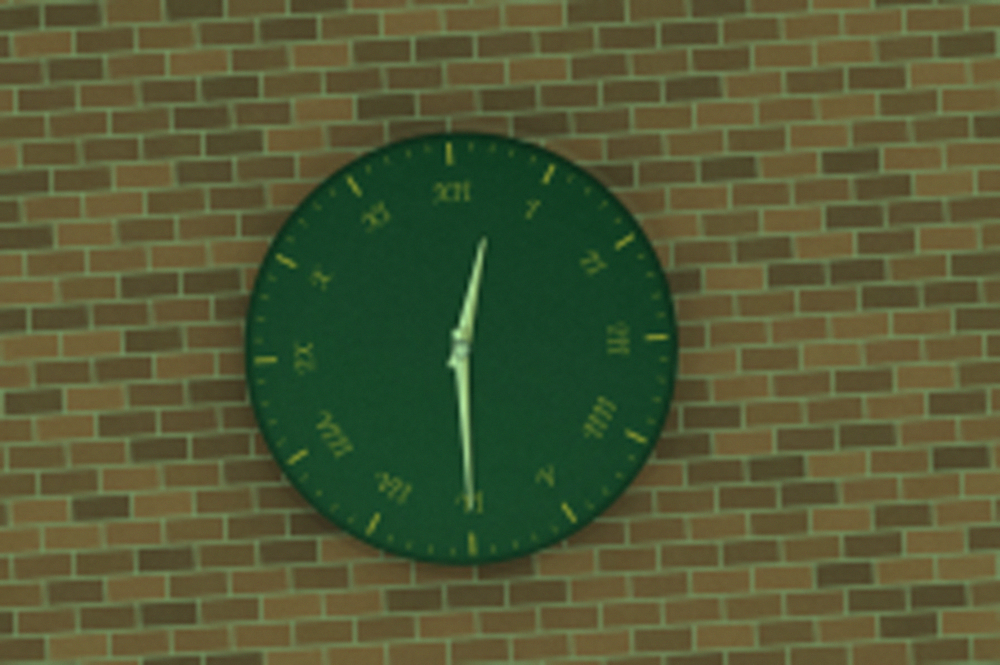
12:30
